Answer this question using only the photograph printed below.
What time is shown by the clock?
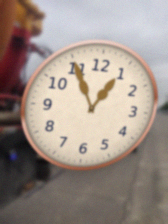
12:55
